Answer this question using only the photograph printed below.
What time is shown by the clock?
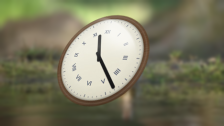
11:23
